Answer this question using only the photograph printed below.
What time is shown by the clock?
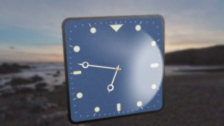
6:47
